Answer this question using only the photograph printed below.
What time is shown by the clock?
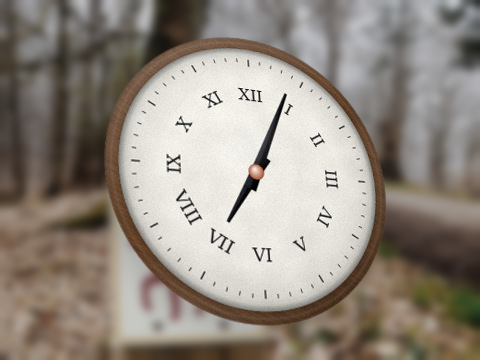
7:04
